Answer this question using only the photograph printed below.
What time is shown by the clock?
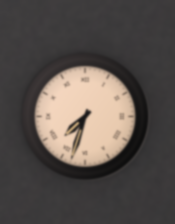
7:33
